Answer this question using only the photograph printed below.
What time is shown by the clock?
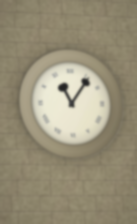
11:06
